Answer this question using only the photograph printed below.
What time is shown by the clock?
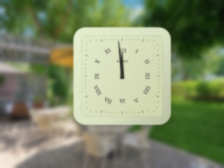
11:59
